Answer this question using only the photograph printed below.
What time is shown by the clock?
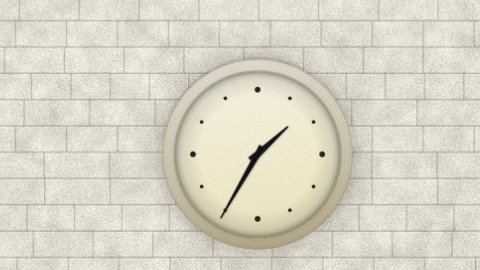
1:35
